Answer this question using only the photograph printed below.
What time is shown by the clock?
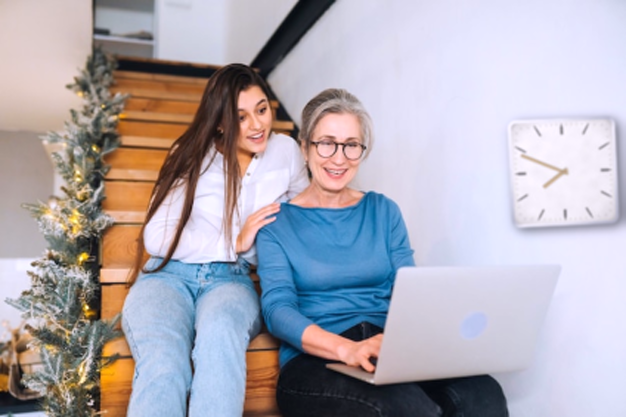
7:49
